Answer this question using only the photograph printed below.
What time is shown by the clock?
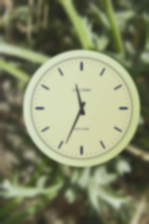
11:34
